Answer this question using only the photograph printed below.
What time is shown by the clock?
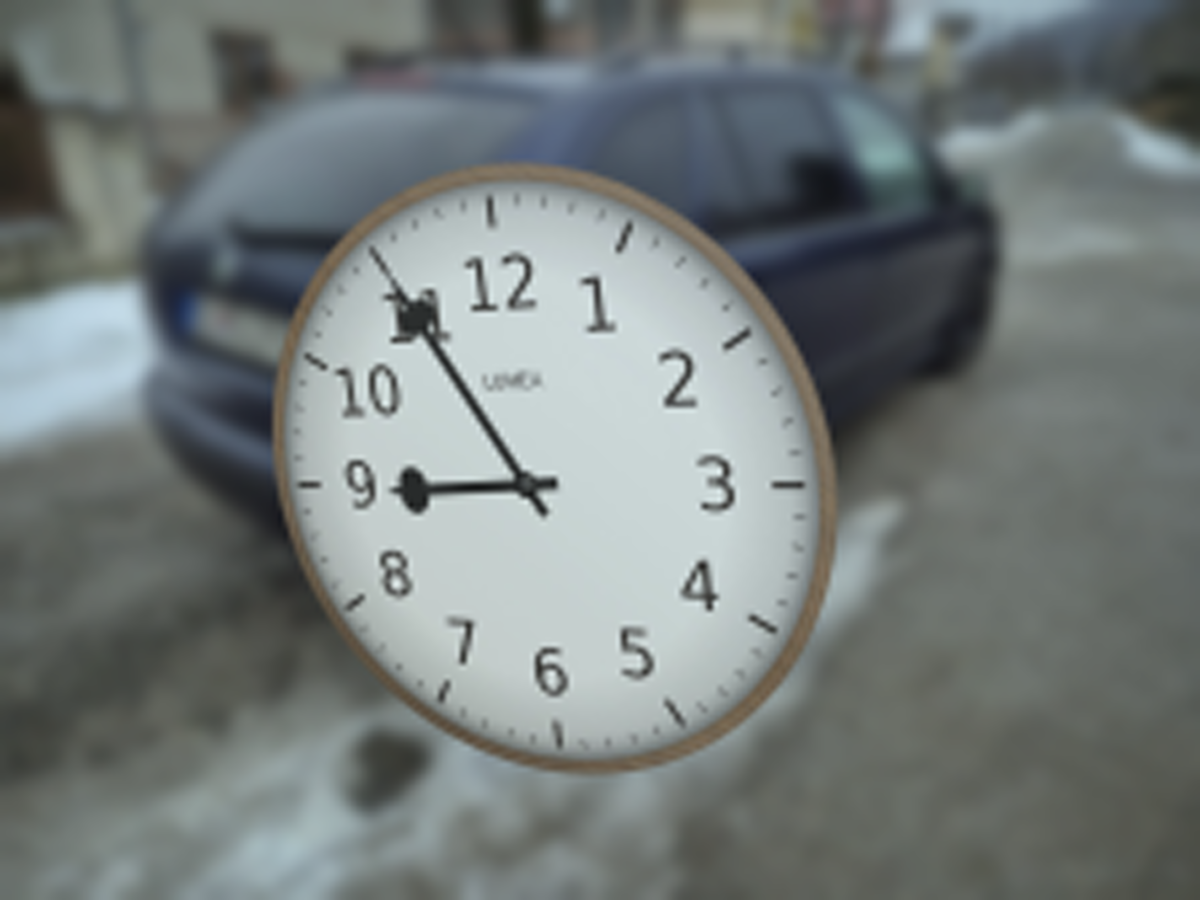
8:55
